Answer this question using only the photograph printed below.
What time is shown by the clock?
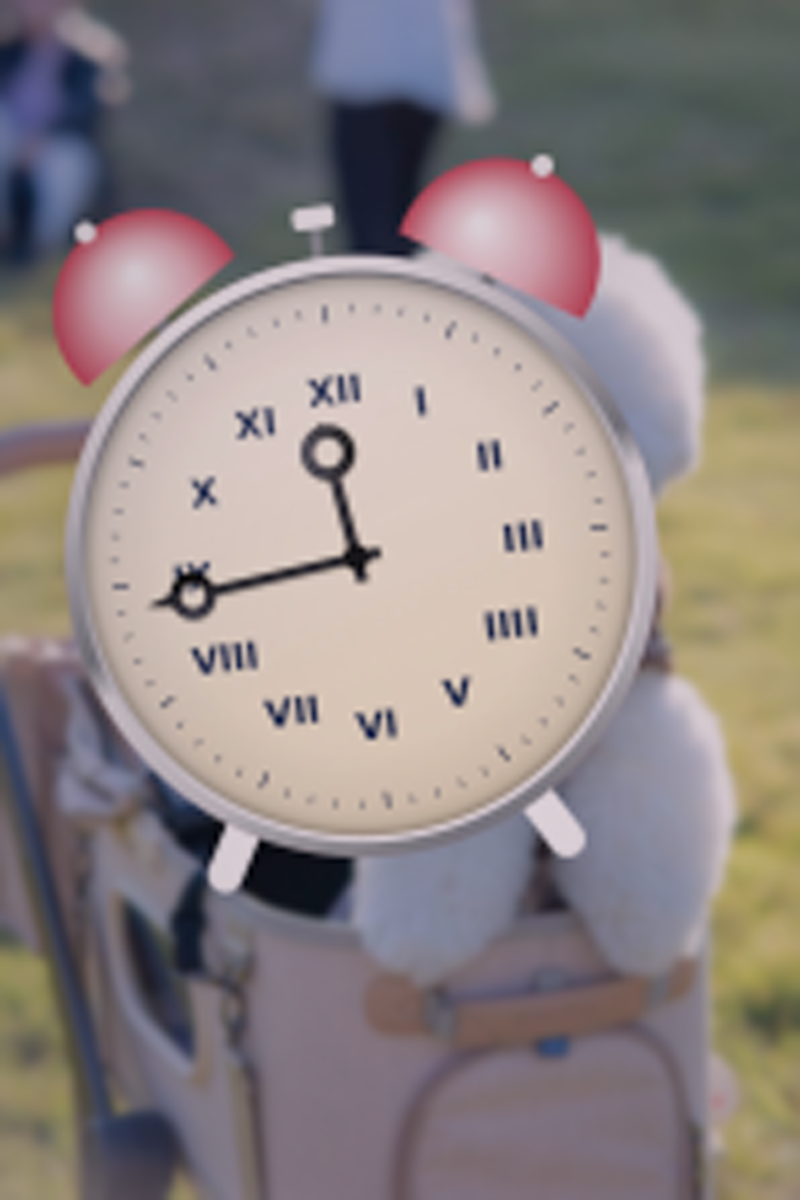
11:44
